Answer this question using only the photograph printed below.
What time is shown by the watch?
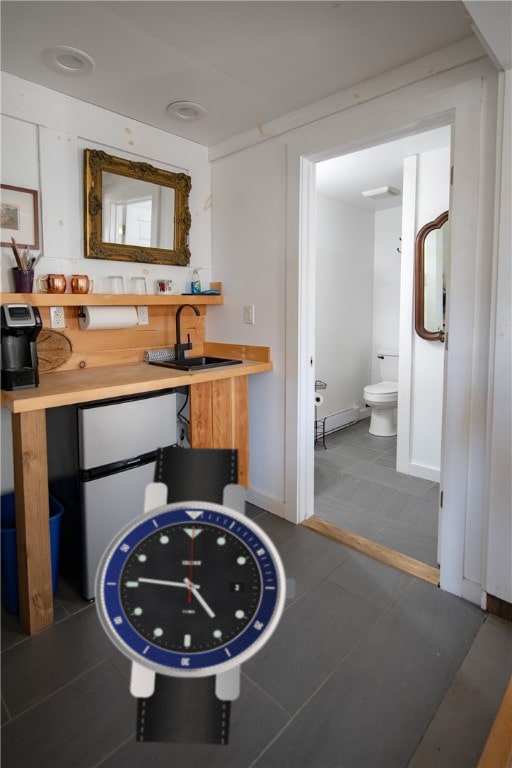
4:46:00
